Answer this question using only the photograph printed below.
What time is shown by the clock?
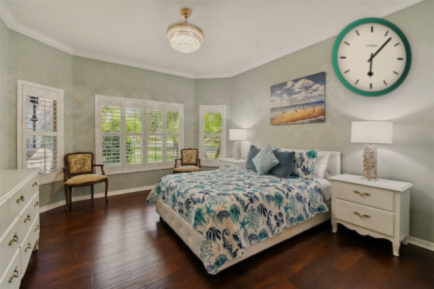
6:07
